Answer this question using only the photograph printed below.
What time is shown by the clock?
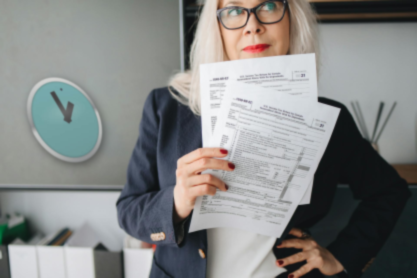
12:56
